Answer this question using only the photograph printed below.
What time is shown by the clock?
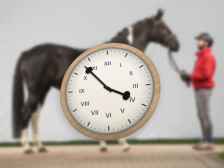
3:53
